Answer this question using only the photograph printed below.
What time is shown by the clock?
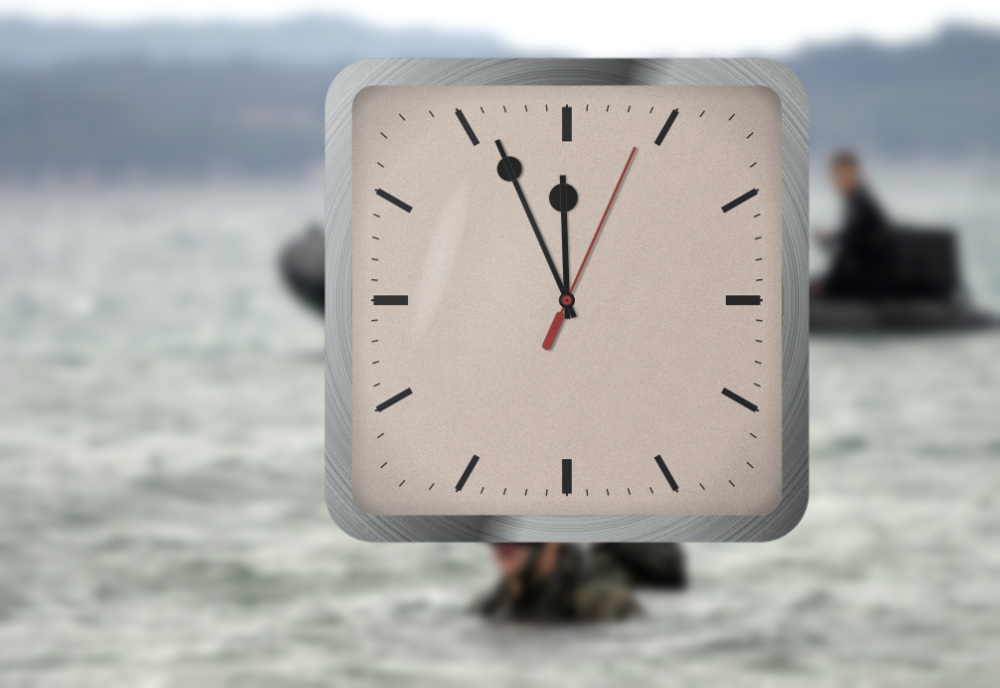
11:56:04
